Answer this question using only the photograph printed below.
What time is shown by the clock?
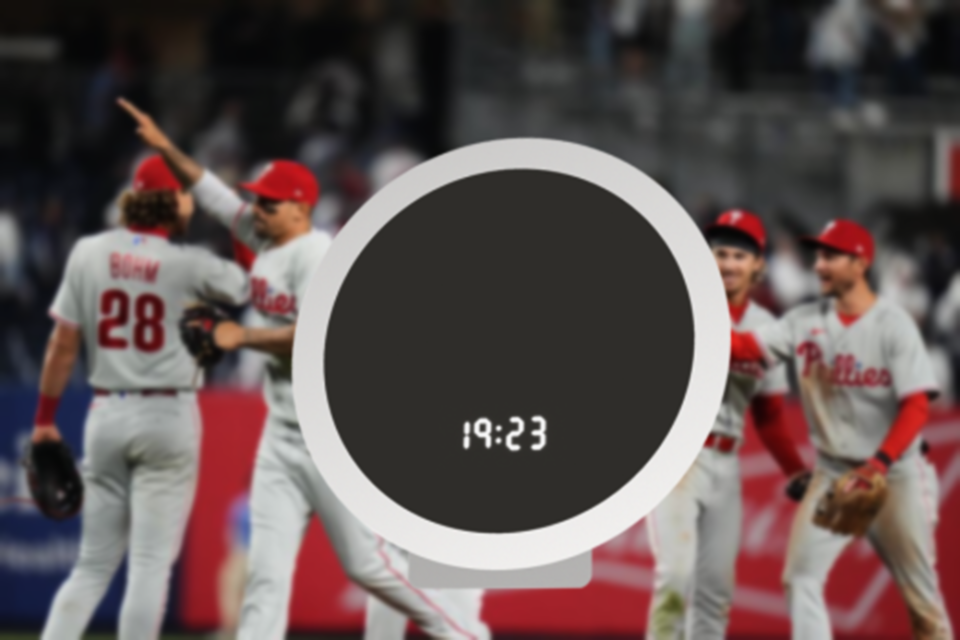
19:23
